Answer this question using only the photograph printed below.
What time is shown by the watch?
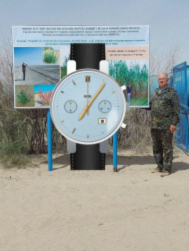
7:06
